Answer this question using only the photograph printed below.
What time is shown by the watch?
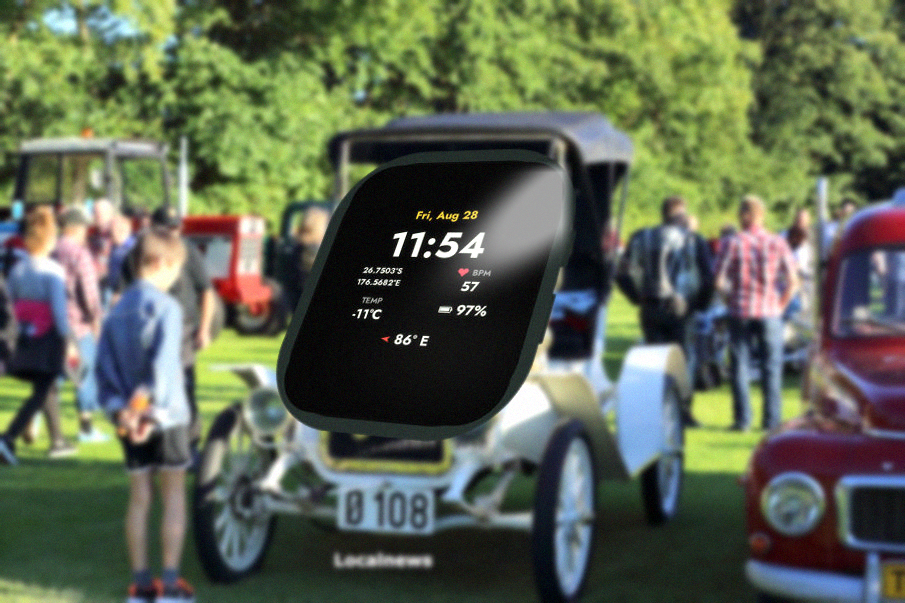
11:54
